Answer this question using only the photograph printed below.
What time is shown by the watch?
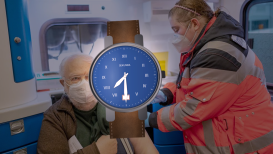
7:30
